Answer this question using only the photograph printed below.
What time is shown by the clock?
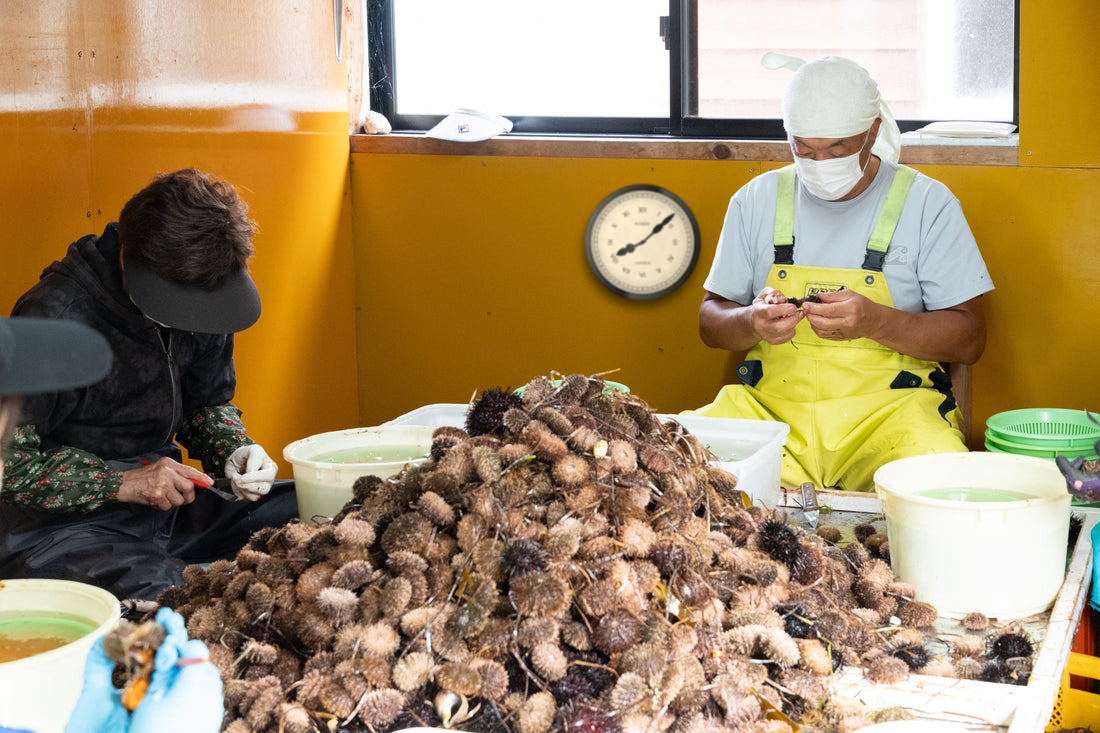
8:08
